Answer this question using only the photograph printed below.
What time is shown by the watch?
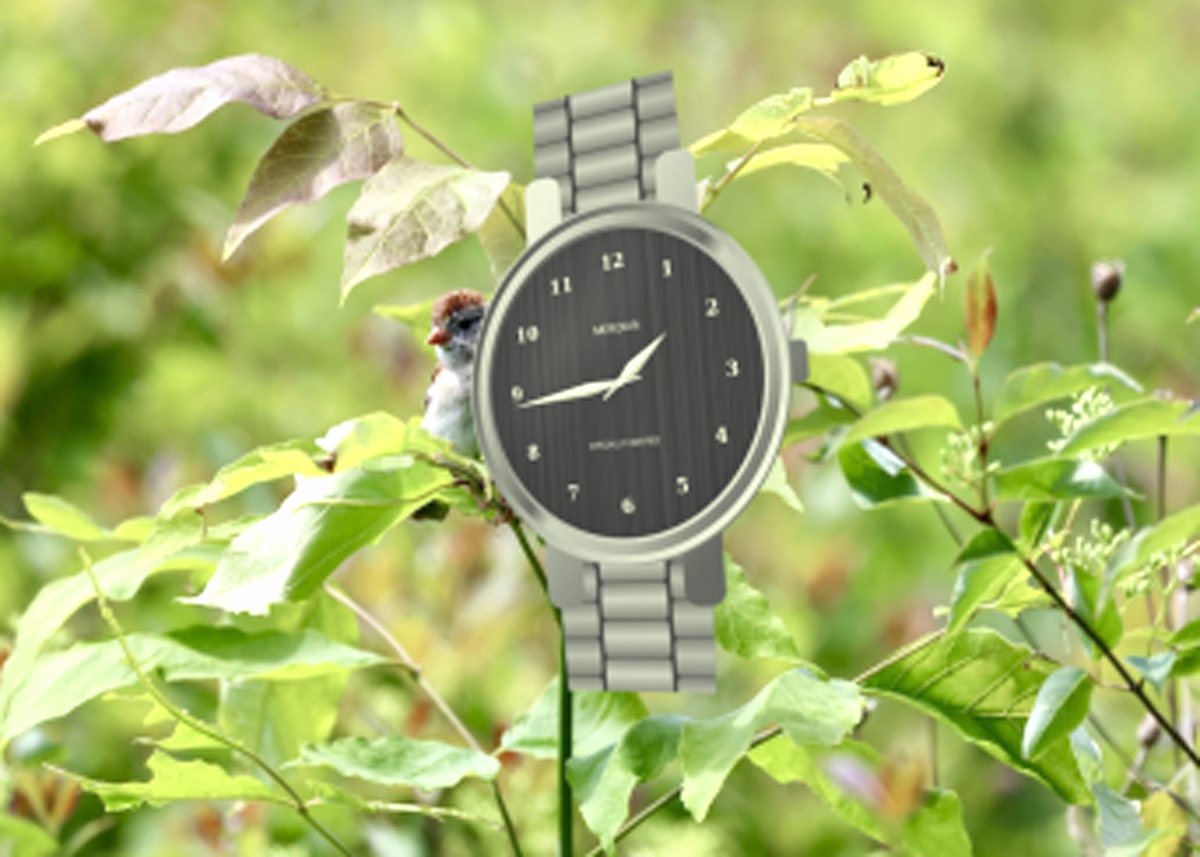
1:44
